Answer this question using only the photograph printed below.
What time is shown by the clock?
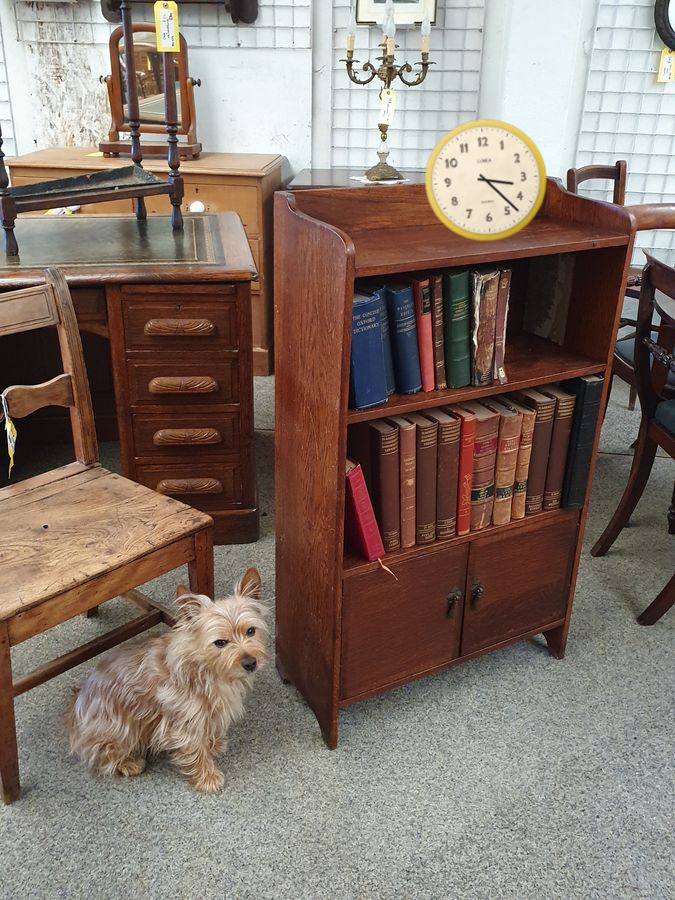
3:23
